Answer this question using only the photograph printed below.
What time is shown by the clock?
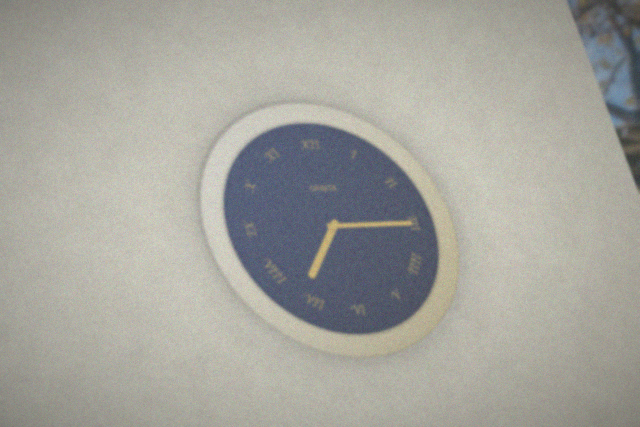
7:15
